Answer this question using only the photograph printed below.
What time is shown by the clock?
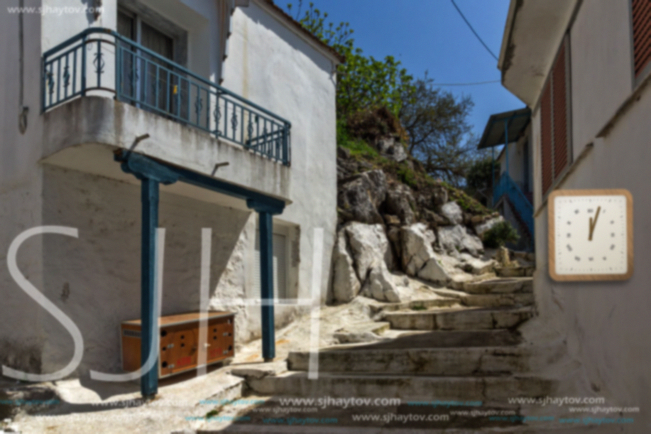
12:03
